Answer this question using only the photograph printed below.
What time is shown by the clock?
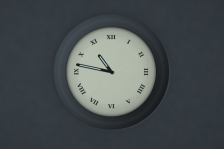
10:47
